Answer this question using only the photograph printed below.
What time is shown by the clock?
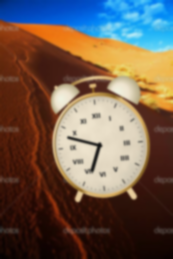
6:48
